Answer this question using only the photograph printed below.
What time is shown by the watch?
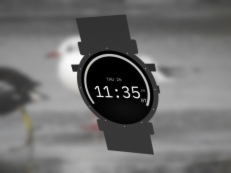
11:35
